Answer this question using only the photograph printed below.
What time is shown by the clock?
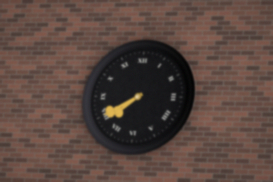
7:40
